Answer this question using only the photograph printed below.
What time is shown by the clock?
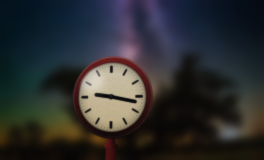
9:17
